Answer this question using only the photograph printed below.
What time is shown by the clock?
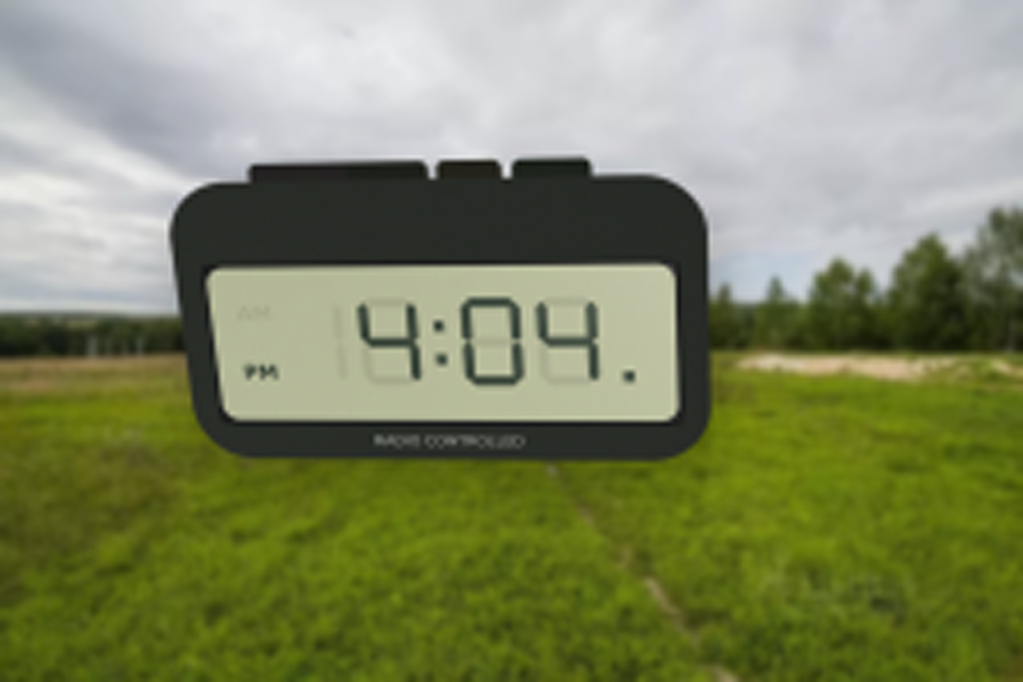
4:04
